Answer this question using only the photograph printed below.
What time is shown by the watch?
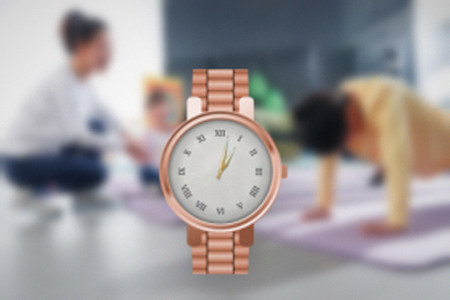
1:02
